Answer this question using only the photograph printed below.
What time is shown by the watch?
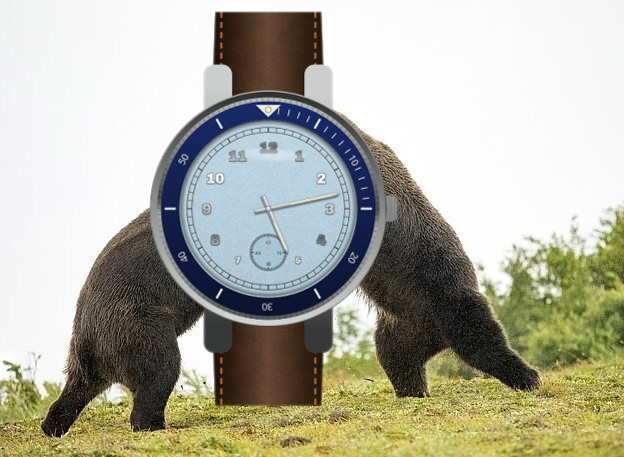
5:13
